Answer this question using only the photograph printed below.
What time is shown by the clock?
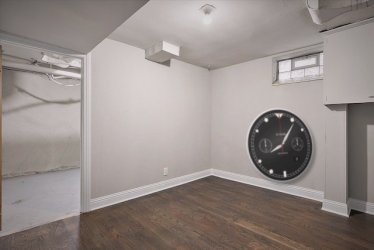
8:06
